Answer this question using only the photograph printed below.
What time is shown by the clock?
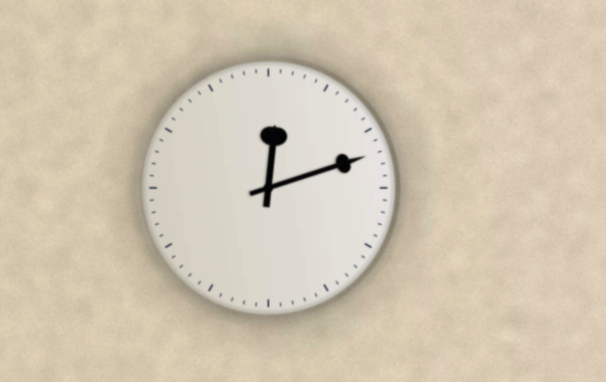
12:12
